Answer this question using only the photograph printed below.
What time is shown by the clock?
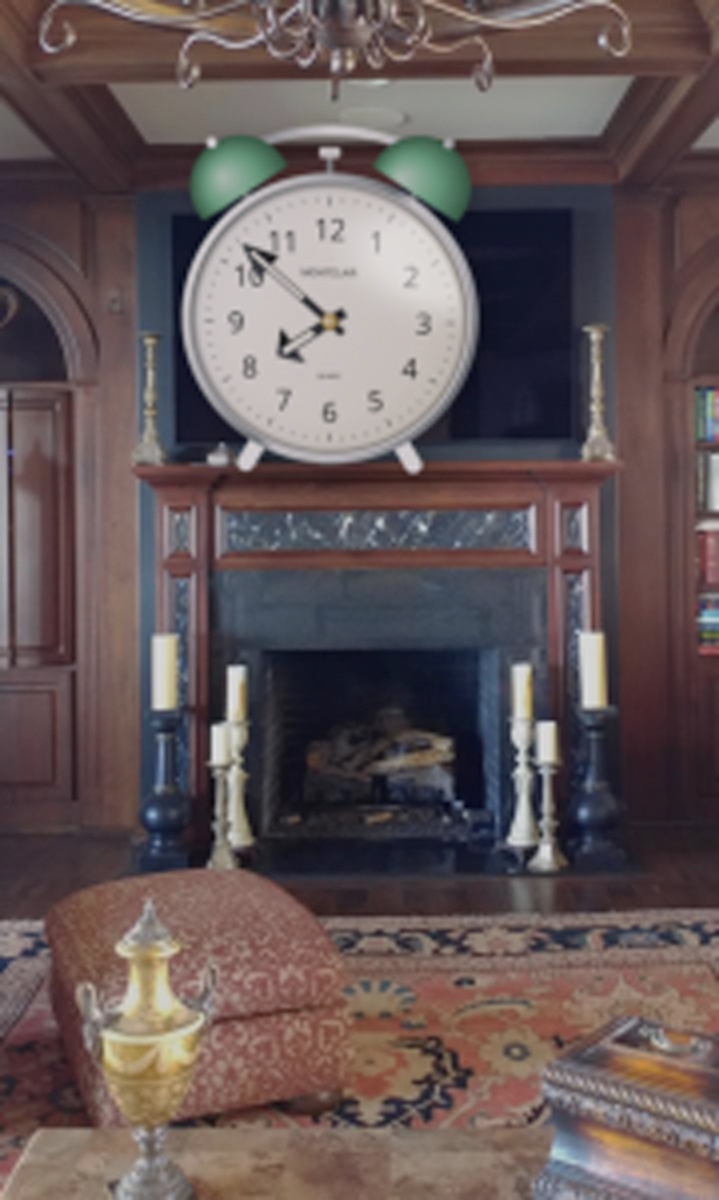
7:52
